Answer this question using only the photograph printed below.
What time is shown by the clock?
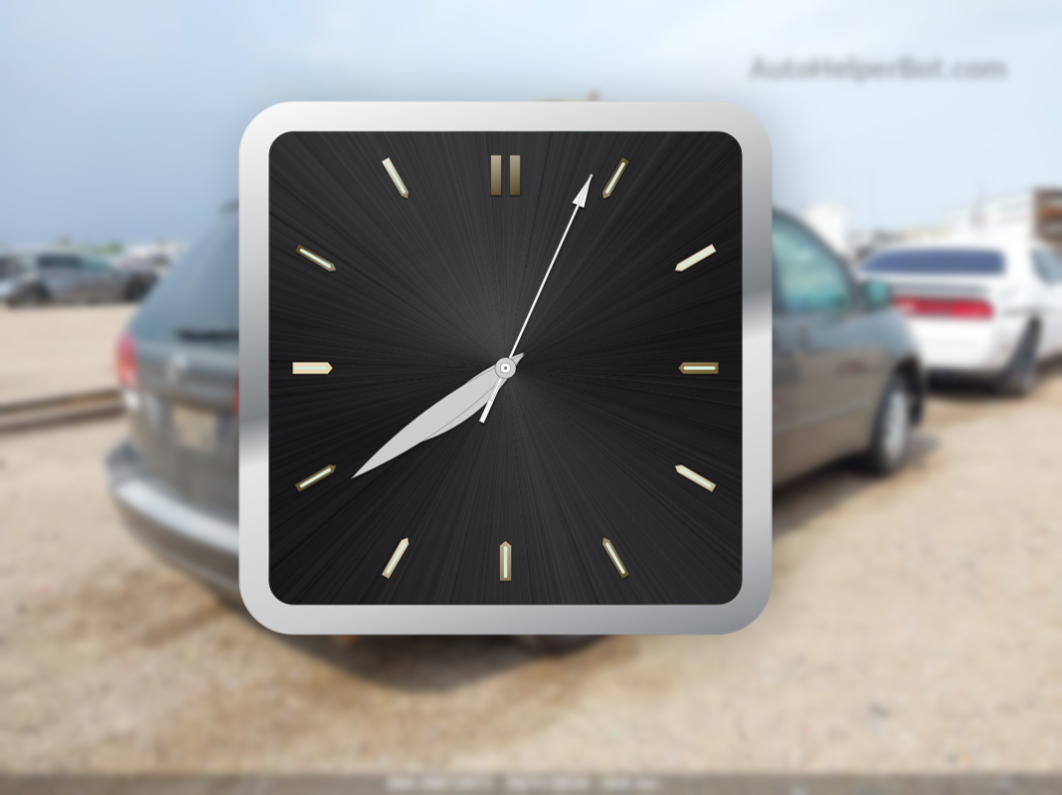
7:39:04
